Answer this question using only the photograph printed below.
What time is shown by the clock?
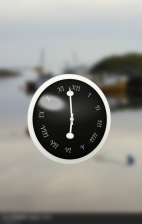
5:58
